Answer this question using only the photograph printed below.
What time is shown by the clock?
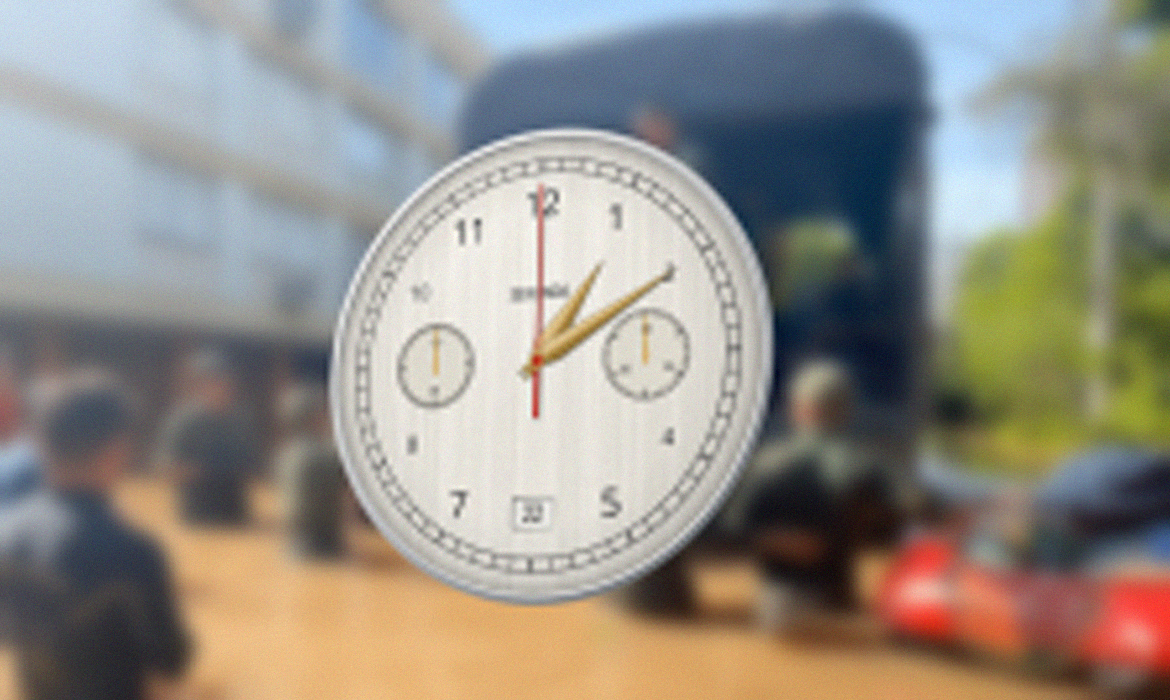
1:10
